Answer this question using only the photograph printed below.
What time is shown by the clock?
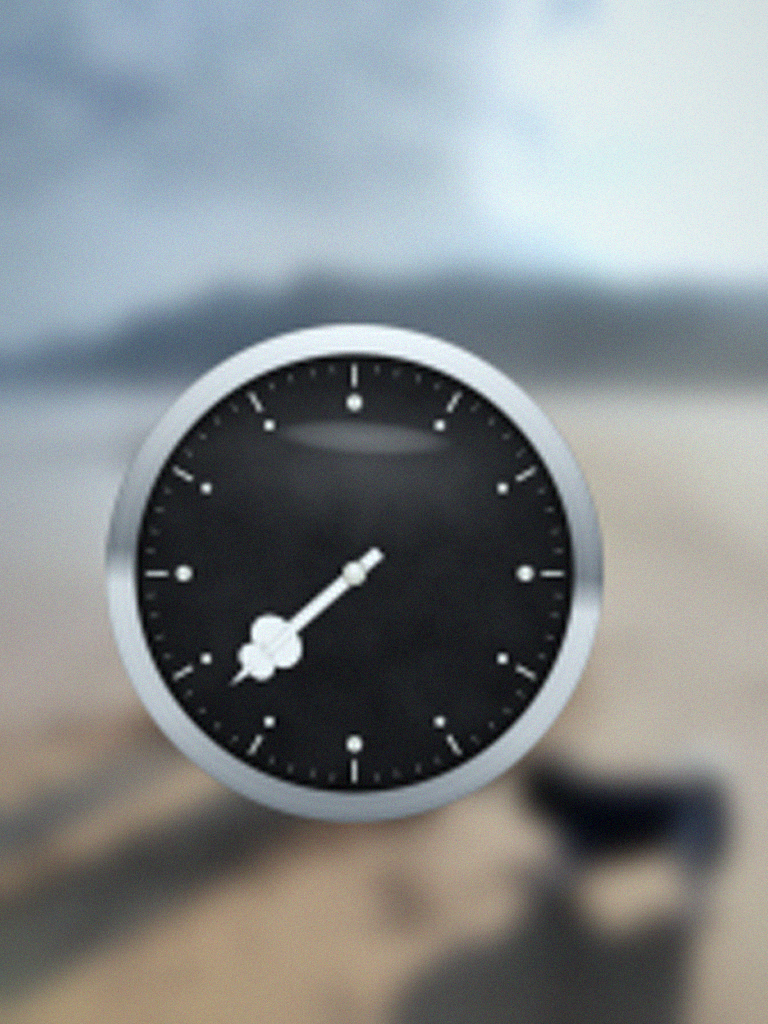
7:38
